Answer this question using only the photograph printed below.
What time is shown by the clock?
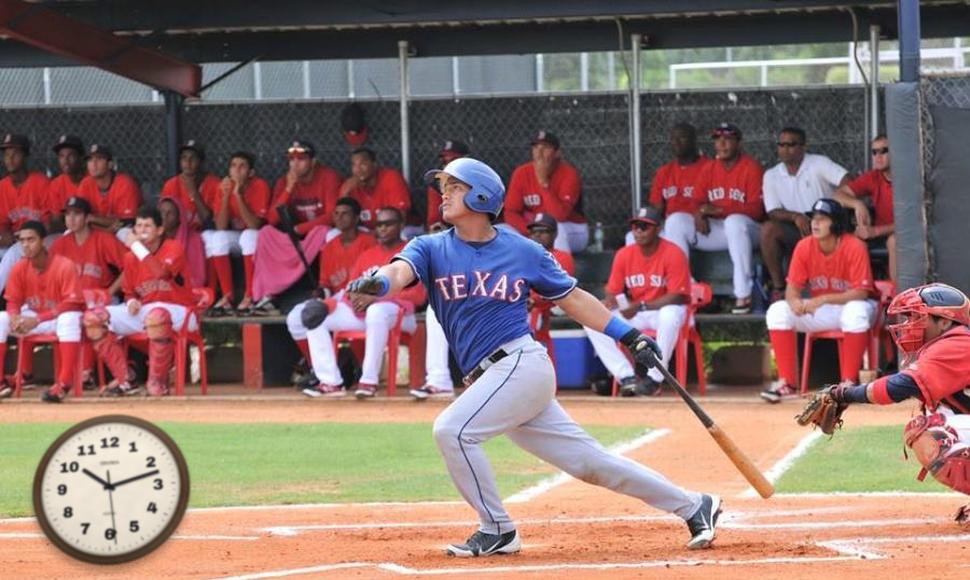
10:12:29
